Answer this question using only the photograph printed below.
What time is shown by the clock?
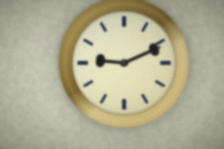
9:11
